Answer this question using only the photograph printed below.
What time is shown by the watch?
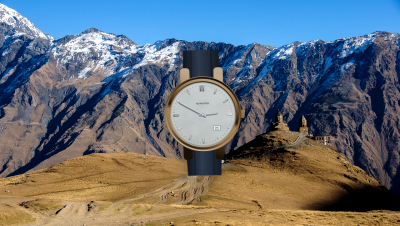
2:50
